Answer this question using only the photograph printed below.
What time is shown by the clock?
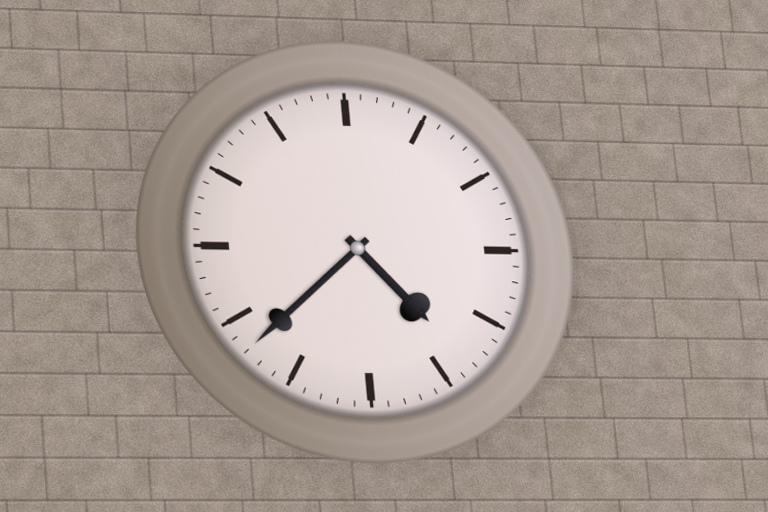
4:38
